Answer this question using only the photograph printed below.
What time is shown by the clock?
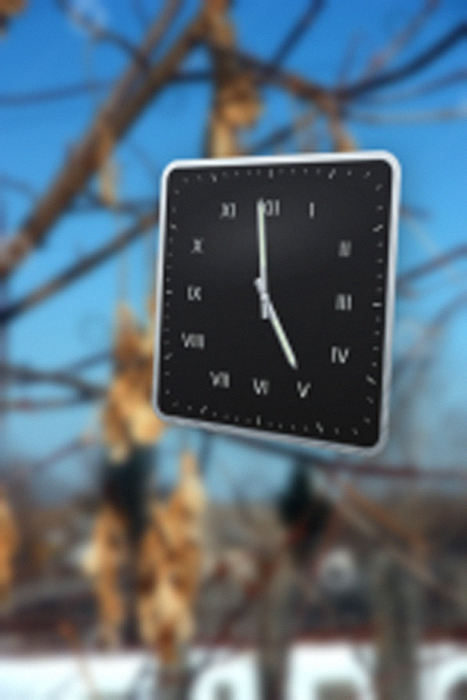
4:59
